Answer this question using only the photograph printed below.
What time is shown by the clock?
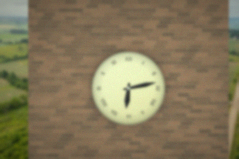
6:13
